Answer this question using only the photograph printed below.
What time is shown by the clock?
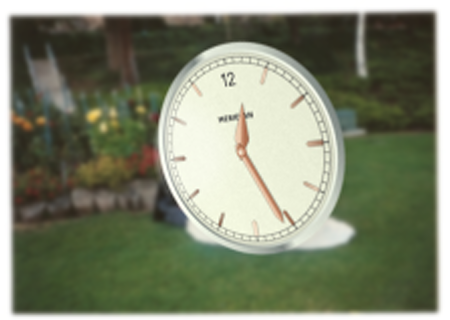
12:26
